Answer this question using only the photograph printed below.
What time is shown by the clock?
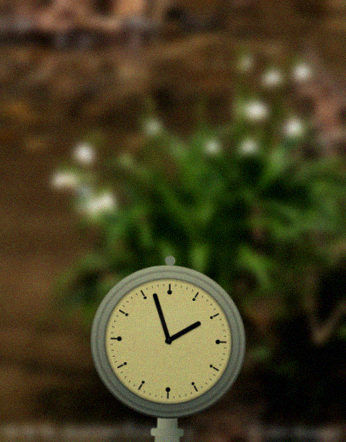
1:57
